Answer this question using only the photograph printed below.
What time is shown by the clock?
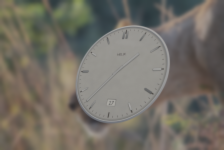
1:37
